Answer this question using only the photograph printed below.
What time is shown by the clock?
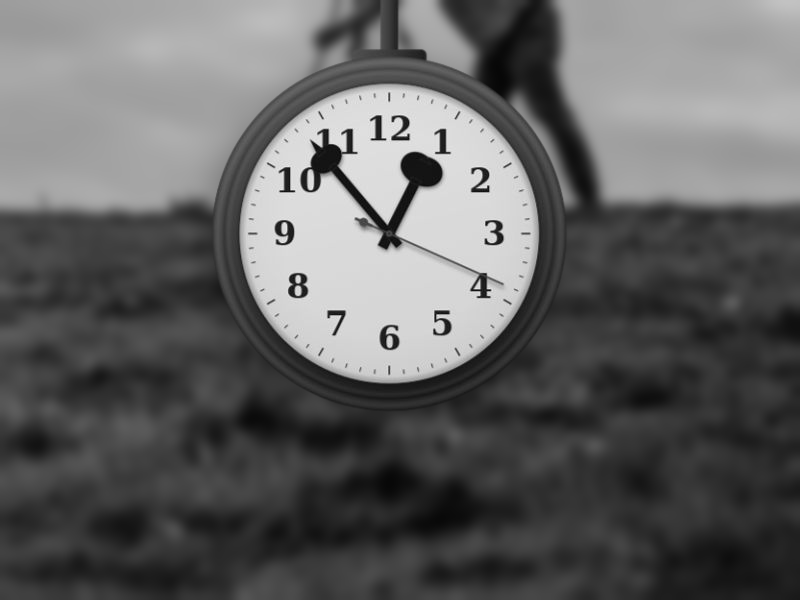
12:53:19
